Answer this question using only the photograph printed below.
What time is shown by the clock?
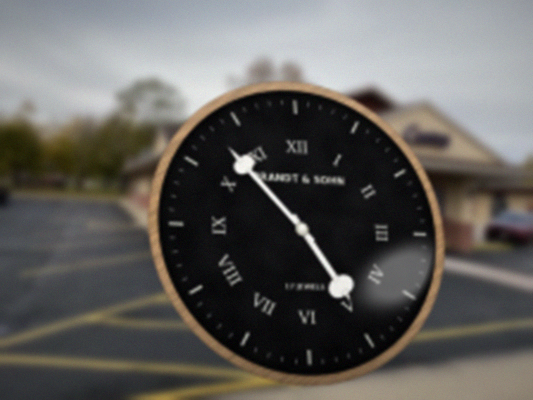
4:53
